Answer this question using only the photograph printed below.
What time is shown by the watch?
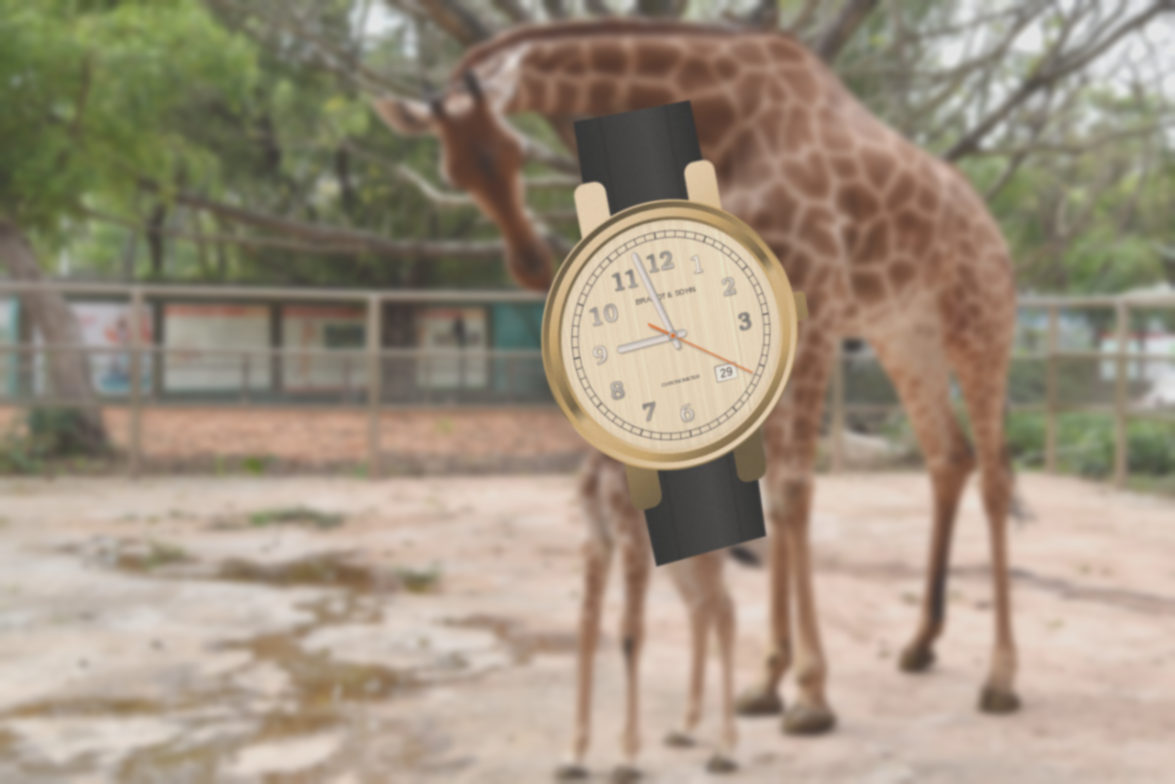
8:57:21
